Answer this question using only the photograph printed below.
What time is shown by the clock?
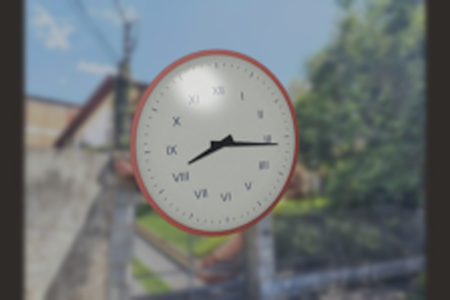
8:16
